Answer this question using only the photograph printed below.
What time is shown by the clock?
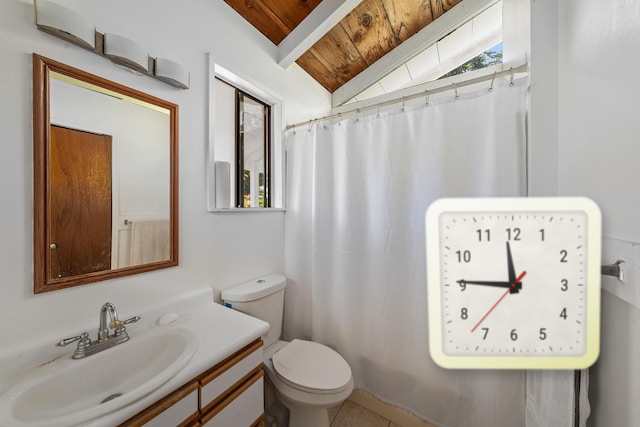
11:45:37
